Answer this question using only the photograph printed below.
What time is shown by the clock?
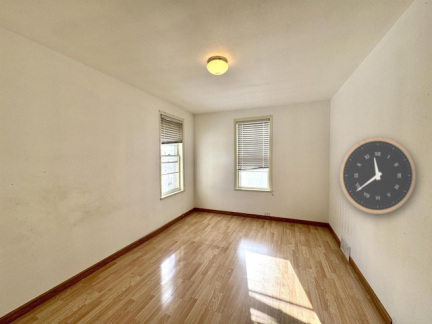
11:39
